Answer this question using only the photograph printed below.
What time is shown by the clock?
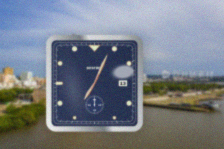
7:04
